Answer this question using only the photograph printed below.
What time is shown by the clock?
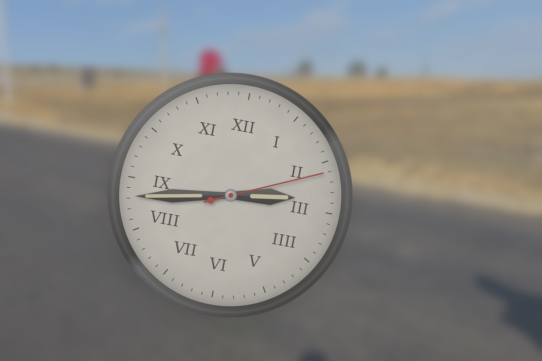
2:43:11
